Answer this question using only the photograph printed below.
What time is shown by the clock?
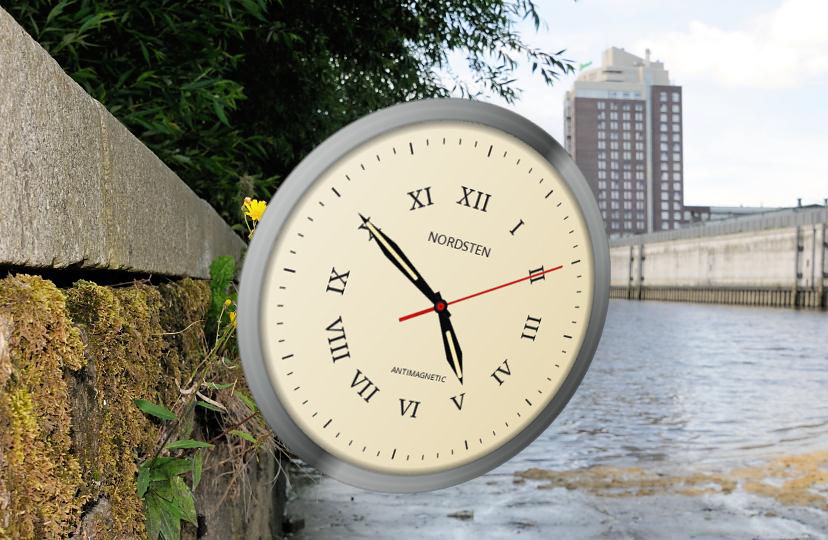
4:50:10
